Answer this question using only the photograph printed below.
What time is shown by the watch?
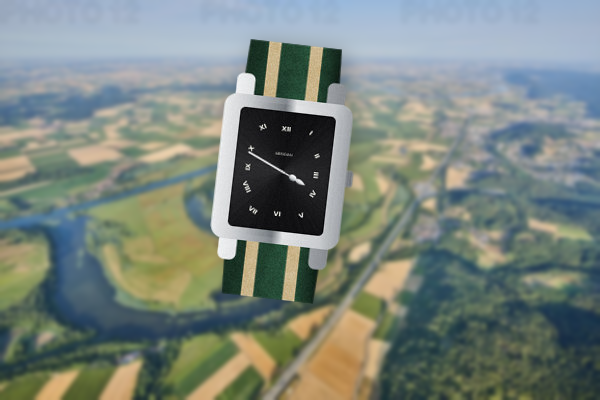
3:49
